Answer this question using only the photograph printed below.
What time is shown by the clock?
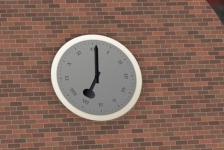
7:01
